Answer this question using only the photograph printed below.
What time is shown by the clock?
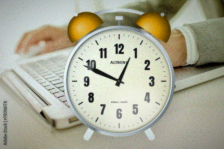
12:49
